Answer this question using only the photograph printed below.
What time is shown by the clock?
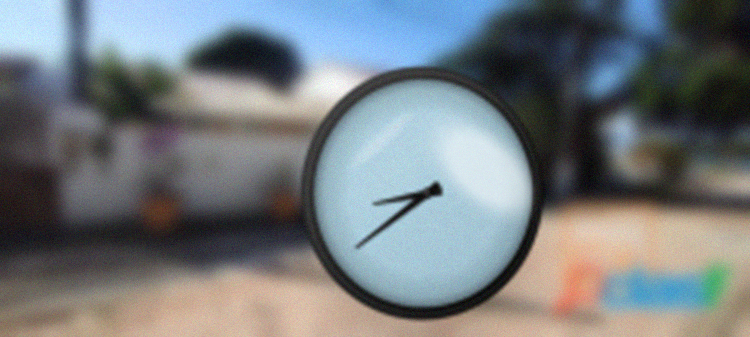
8:39
